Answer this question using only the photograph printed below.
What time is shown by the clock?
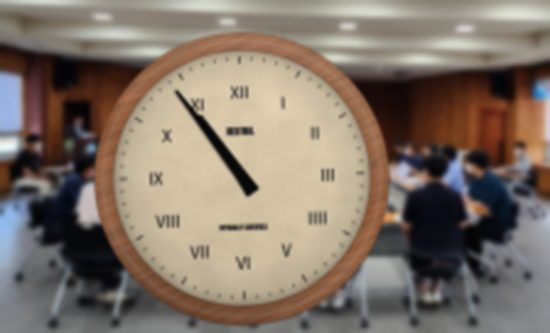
10:54
